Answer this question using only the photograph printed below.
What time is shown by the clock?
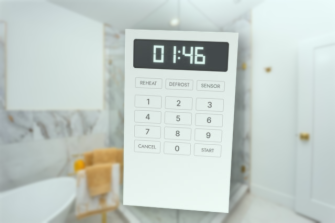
1:46
